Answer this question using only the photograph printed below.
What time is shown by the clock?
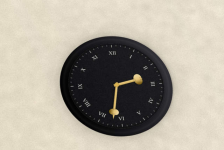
2:32
